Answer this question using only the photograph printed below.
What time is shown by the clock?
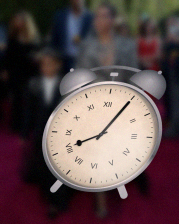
8:05
